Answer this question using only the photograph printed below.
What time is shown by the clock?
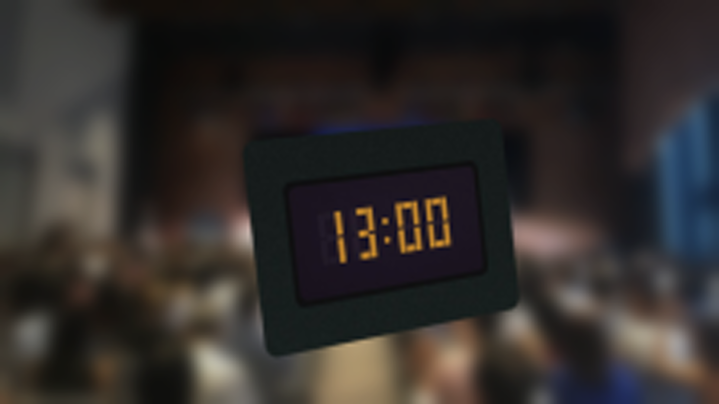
13:00
